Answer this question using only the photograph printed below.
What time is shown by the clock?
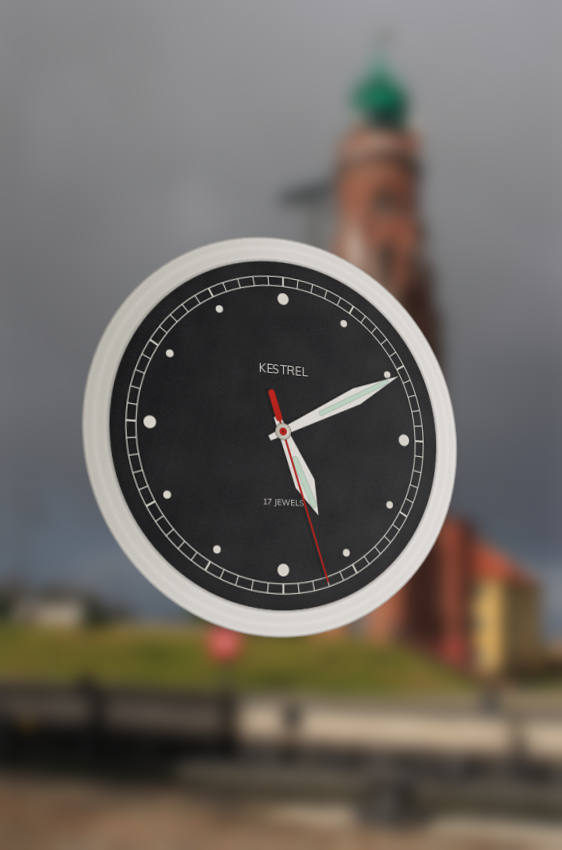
5:10:27
